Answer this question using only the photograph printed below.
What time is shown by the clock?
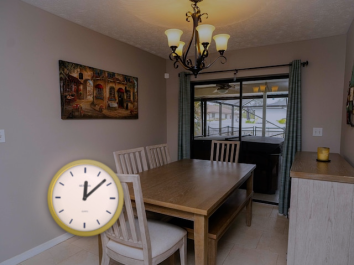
12:08
